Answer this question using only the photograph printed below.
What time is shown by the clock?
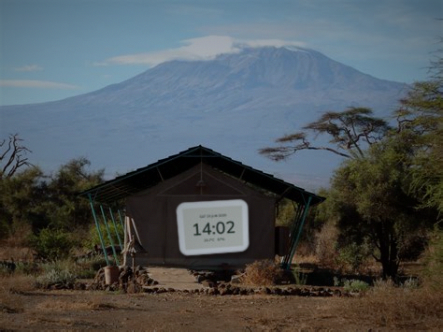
14:02
